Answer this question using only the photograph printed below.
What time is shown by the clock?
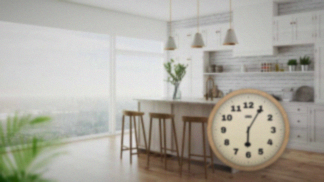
6:05
